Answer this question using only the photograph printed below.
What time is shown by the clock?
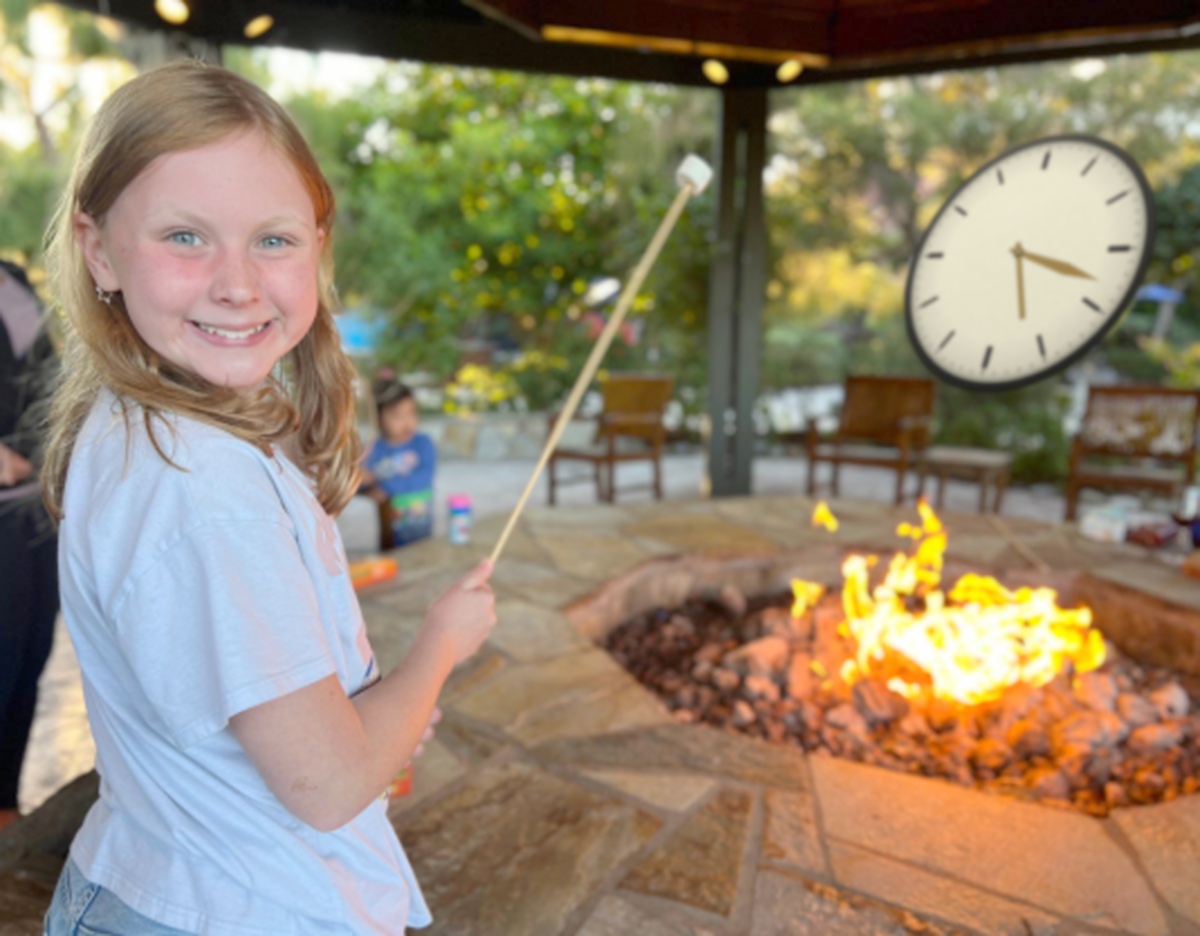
5:18
